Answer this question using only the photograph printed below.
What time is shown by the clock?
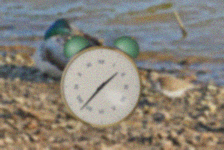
1:37
